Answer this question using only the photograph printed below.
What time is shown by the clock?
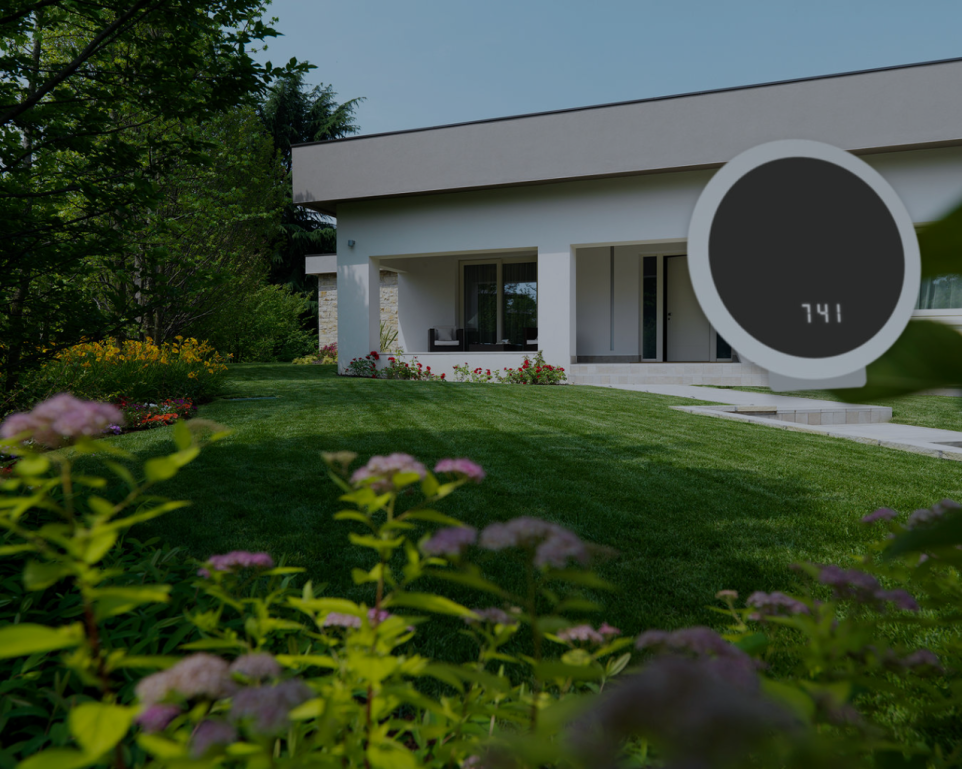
7:41
